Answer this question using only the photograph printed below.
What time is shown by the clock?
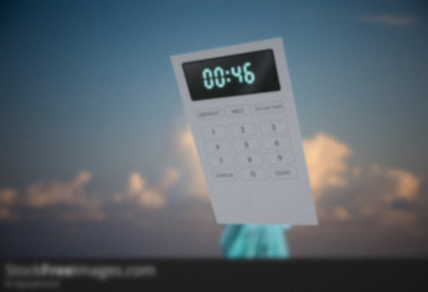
0:46
